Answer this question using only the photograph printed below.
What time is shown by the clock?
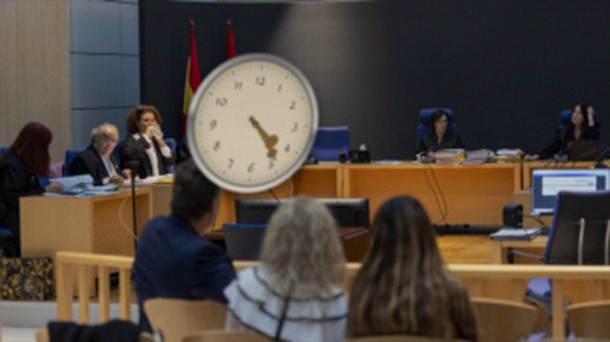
4:24
